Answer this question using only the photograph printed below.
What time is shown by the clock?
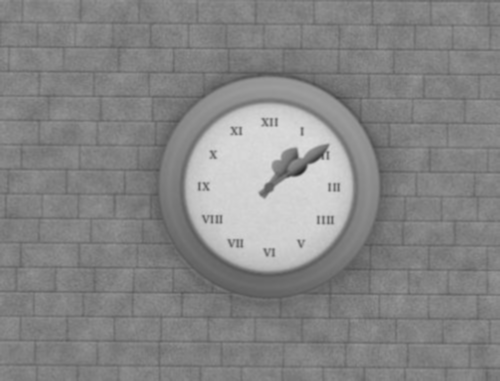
1:09
